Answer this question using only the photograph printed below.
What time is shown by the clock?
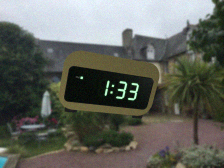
1:33
